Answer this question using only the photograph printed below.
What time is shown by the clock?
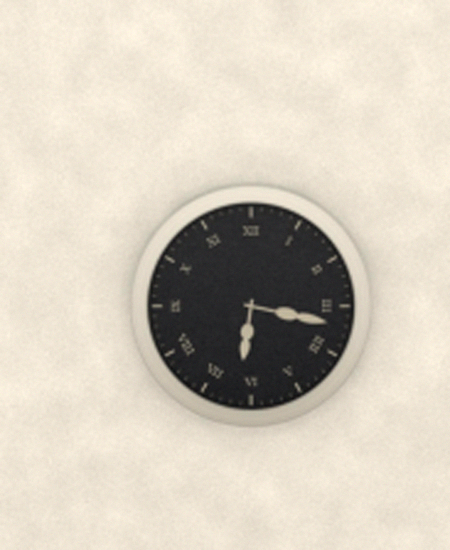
6:17
